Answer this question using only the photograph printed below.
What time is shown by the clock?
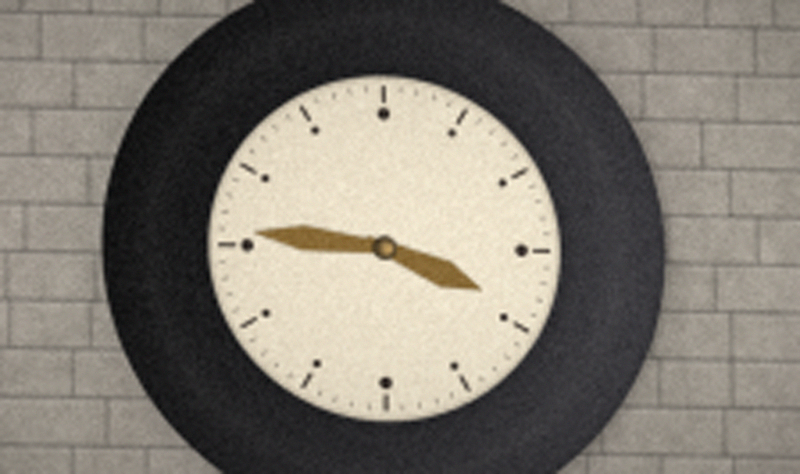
3:46
